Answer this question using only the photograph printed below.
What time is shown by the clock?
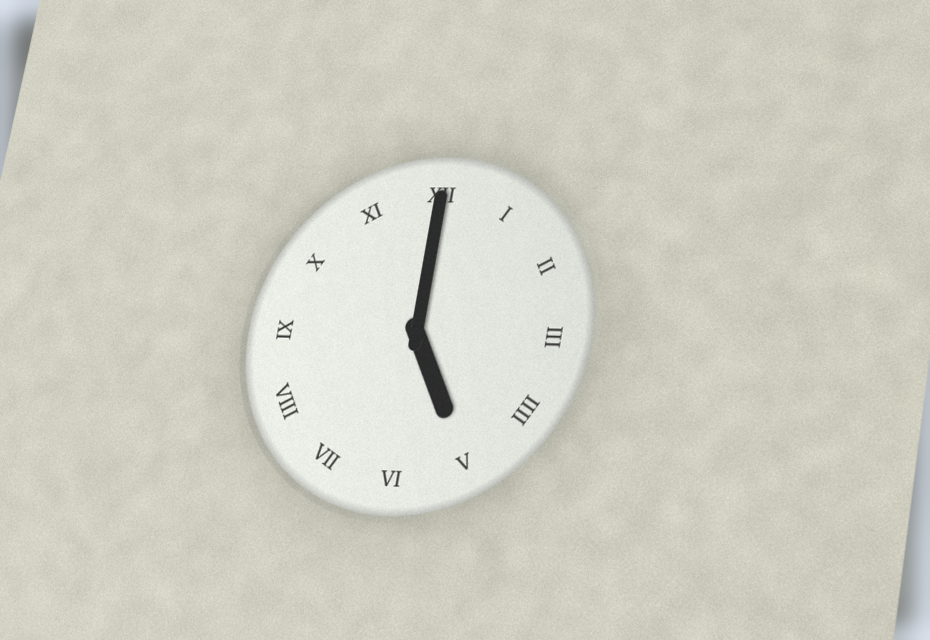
5:00
